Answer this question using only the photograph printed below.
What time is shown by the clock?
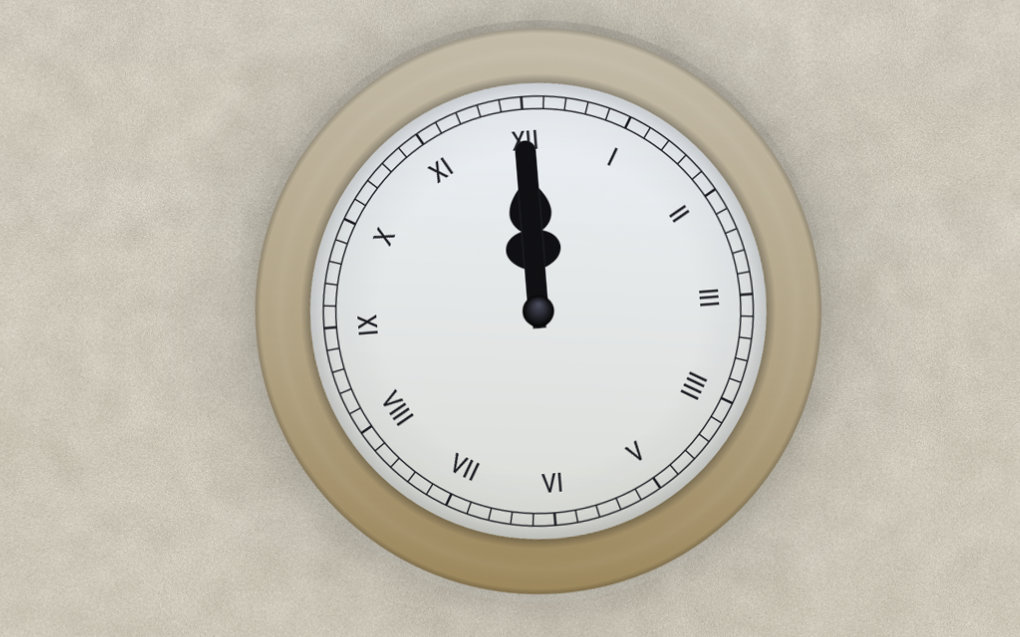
12:00
